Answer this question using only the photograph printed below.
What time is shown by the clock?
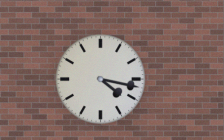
4:17
